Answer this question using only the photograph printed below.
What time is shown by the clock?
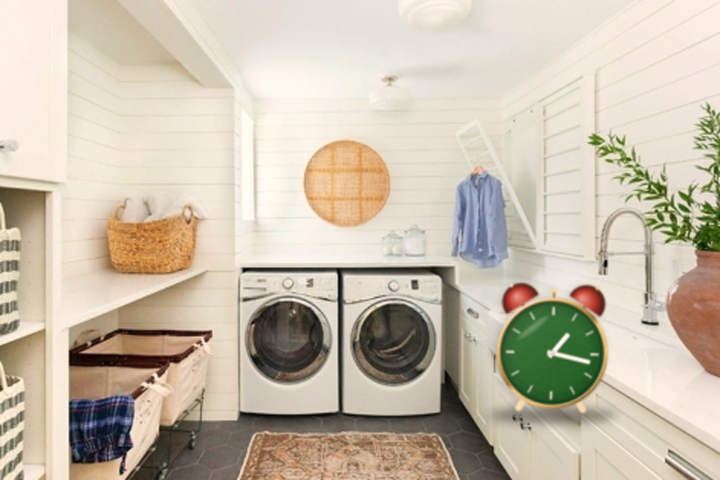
1:17
